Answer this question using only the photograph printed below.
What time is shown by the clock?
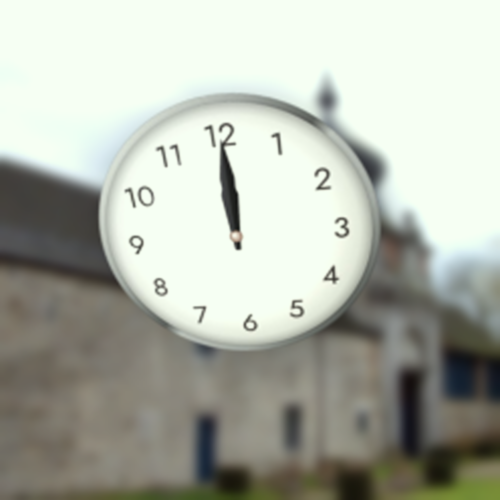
12:00
